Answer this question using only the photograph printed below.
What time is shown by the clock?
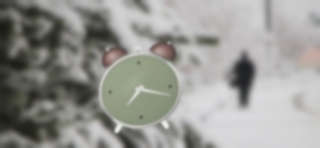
7:18
